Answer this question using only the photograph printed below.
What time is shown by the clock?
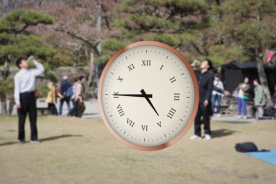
4:45
